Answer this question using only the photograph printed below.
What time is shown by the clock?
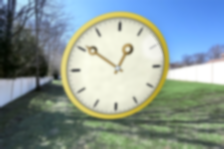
12:51
